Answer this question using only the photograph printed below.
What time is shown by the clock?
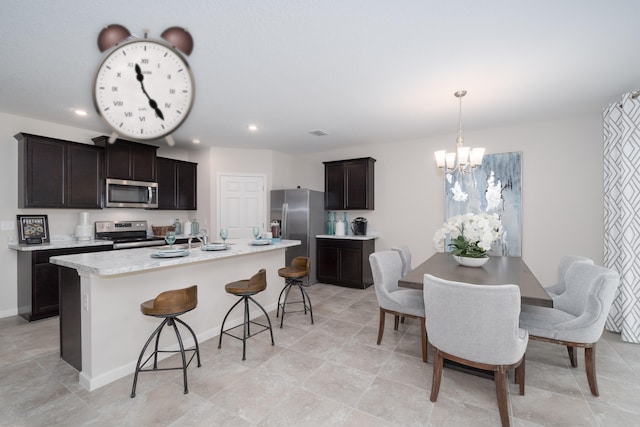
11:24
